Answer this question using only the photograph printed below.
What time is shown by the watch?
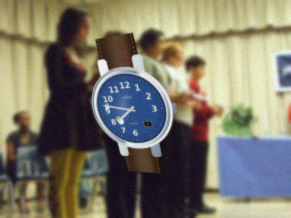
7:47
